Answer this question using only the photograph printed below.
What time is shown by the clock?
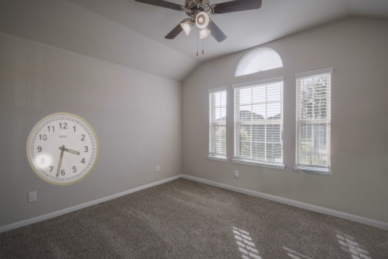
3:32
